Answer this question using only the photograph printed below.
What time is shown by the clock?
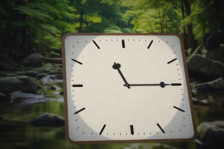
11:15
